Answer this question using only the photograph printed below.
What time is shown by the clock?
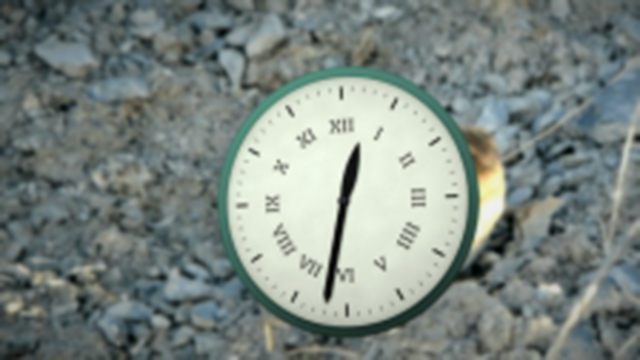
12:32
